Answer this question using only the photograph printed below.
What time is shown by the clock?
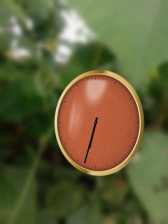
6:33
